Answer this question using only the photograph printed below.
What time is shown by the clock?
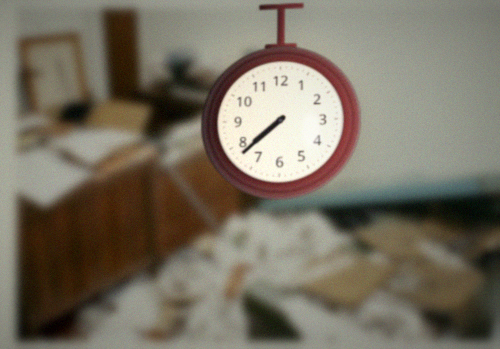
7:38
